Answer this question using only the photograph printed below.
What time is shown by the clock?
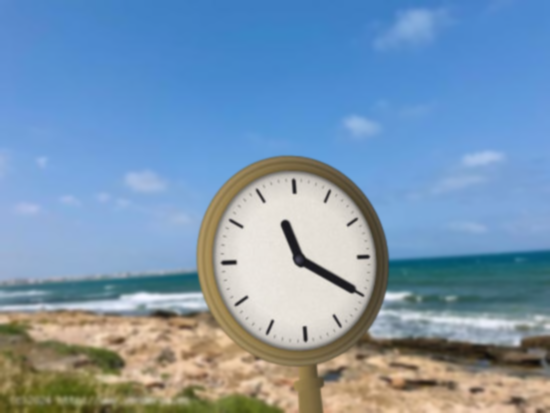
11:20
